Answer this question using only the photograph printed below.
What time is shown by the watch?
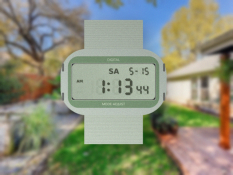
1:13:44
